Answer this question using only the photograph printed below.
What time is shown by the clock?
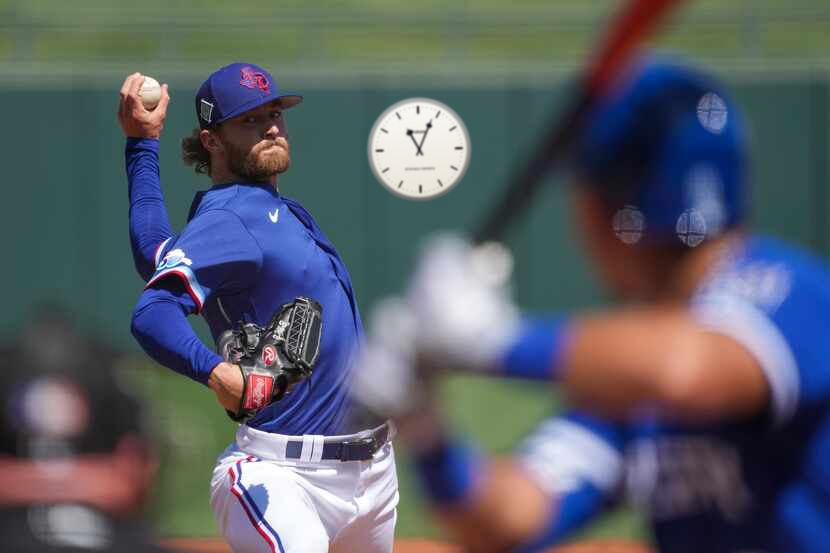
11:04
